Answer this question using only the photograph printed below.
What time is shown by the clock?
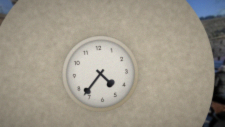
4:37
